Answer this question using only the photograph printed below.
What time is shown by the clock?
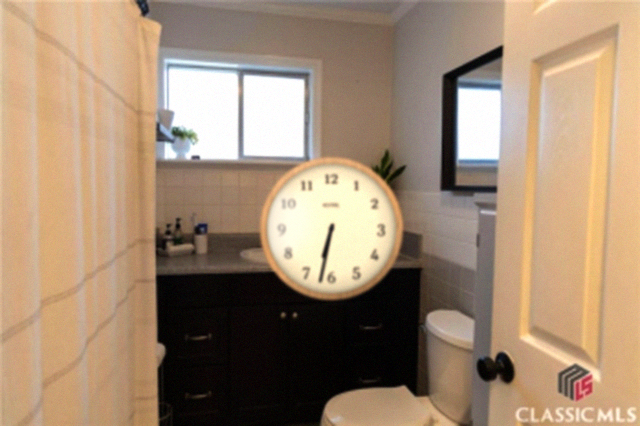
6:32
